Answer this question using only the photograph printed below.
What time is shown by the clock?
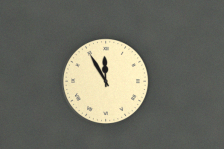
11:55
